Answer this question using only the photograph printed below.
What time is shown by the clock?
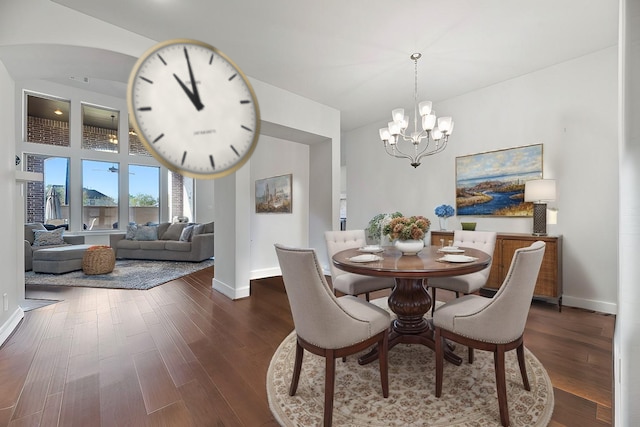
11:00
